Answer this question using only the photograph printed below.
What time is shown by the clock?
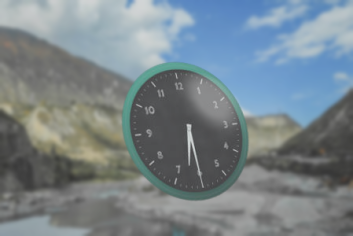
6:30
